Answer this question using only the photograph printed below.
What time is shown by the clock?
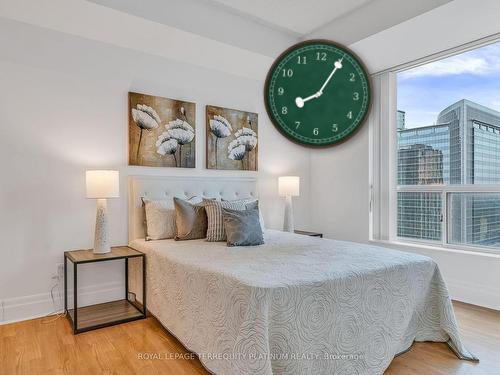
8:05
